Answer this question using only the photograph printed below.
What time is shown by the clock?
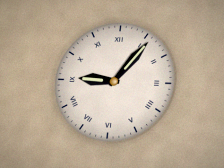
9:06
